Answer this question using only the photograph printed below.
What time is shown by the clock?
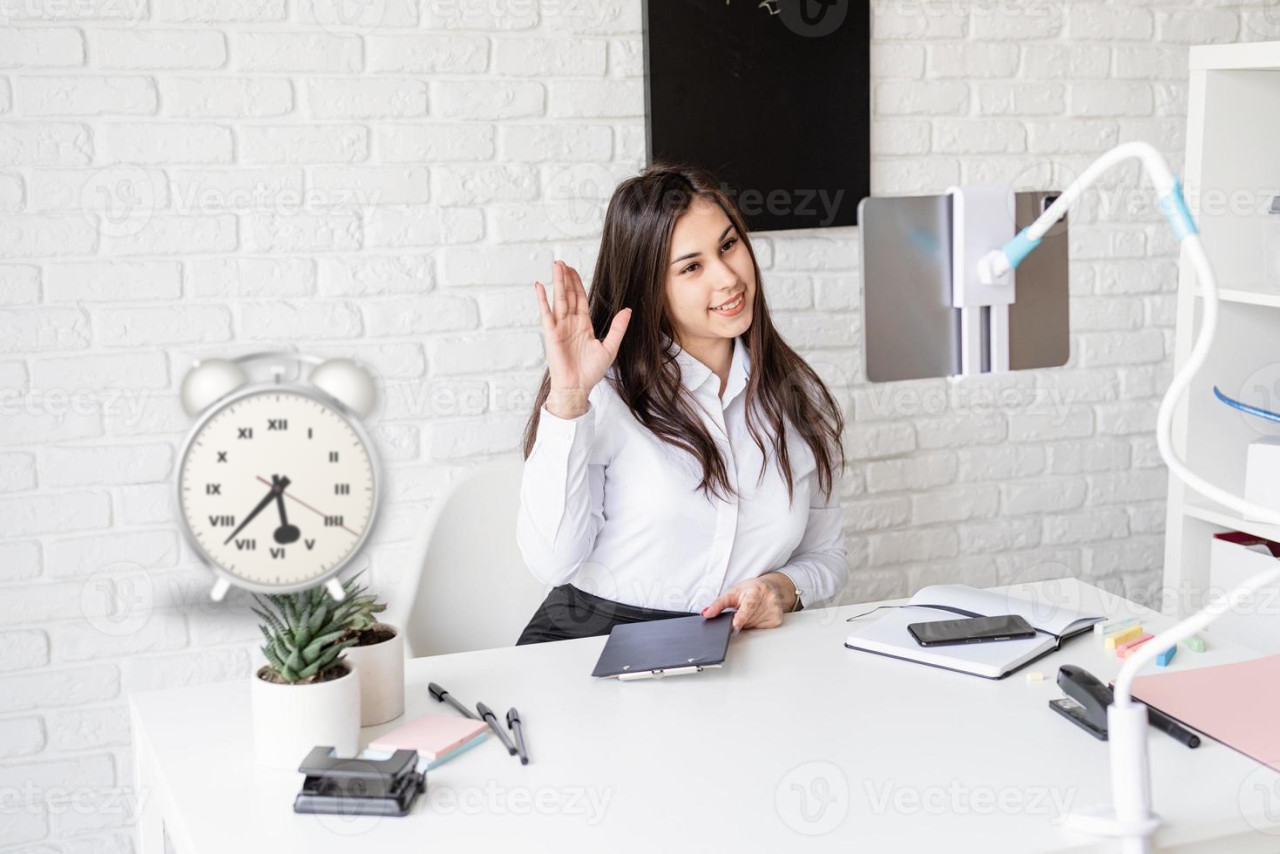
5:37:20
